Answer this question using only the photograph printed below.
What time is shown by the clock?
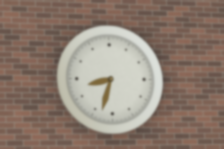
8:33
